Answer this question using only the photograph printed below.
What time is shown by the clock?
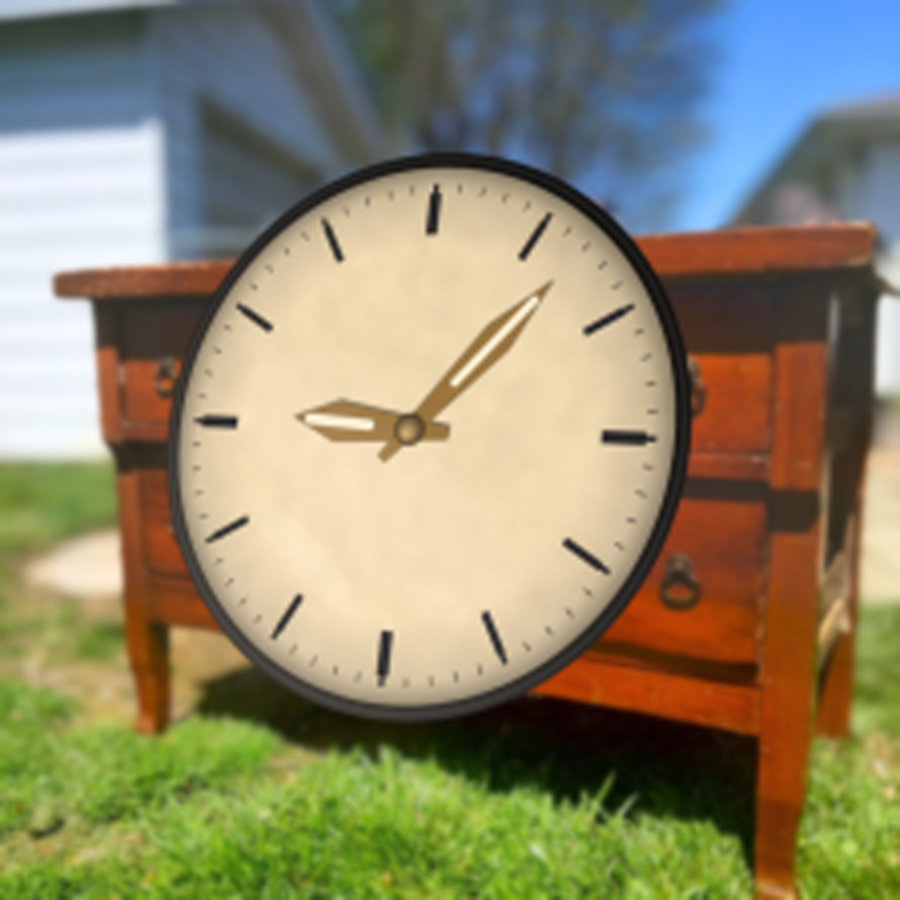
9:07
